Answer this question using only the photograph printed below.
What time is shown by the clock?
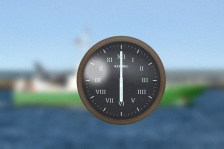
6:00
